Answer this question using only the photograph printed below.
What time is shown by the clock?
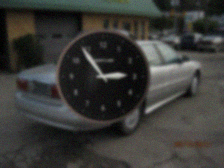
2:54
